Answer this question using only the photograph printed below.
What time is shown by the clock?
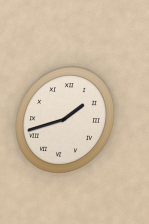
1:42
